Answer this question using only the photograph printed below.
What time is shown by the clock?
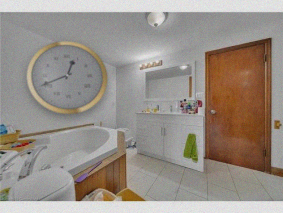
12:41
